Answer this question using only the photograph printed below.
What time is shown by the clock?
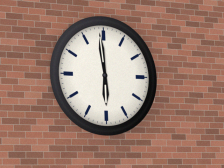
5:59
